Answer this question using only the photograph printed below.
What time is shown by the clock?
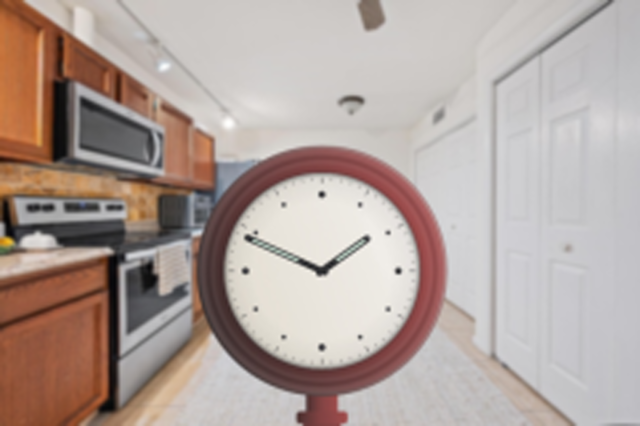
1:49
